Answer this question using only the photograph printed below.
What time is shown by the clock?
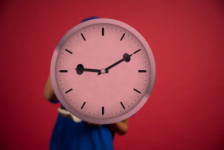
9:10
